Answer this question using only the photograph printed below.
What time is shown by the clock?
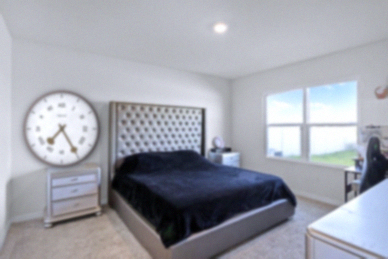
7:25
